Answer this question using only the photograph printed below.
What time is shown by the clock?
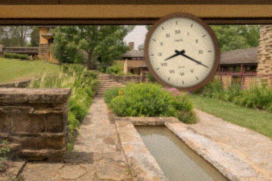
8:20
